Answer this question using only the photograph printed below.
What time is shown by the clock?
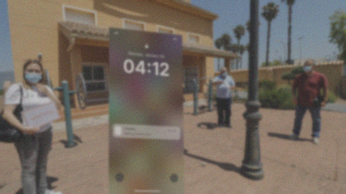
4:12
